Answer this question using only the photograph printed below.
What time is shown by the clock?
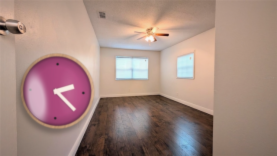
2:22
